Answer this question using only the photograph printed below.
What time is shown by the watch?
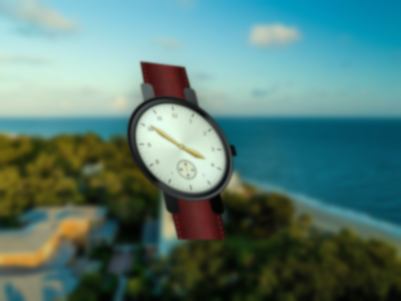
3:51
